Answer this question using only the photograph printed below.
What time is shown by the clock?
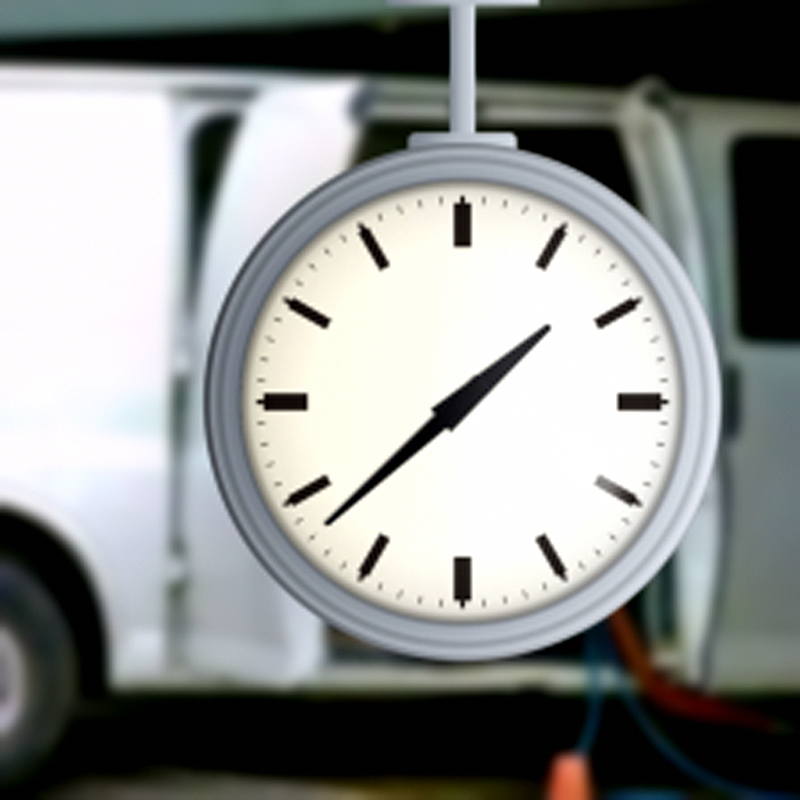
1:38
